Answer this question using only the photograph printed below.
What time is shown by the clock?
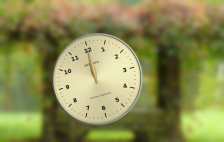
12:00
